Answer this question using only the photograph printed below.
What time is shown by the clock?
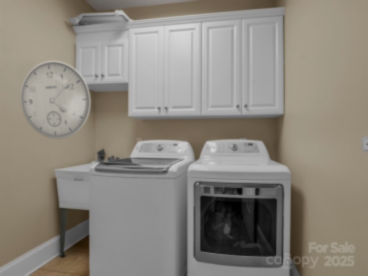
4:08
